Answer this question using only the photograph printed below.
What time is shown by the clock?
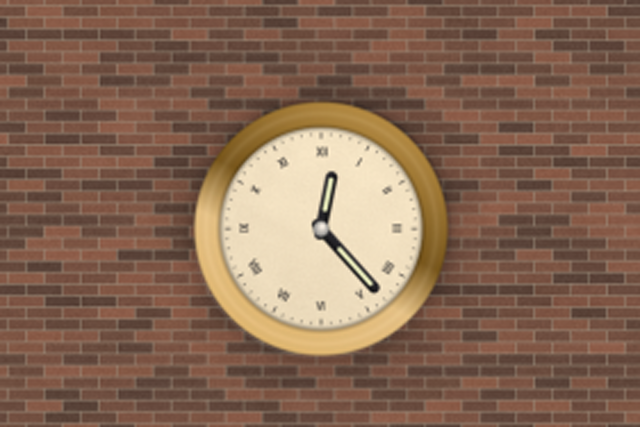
12:23
